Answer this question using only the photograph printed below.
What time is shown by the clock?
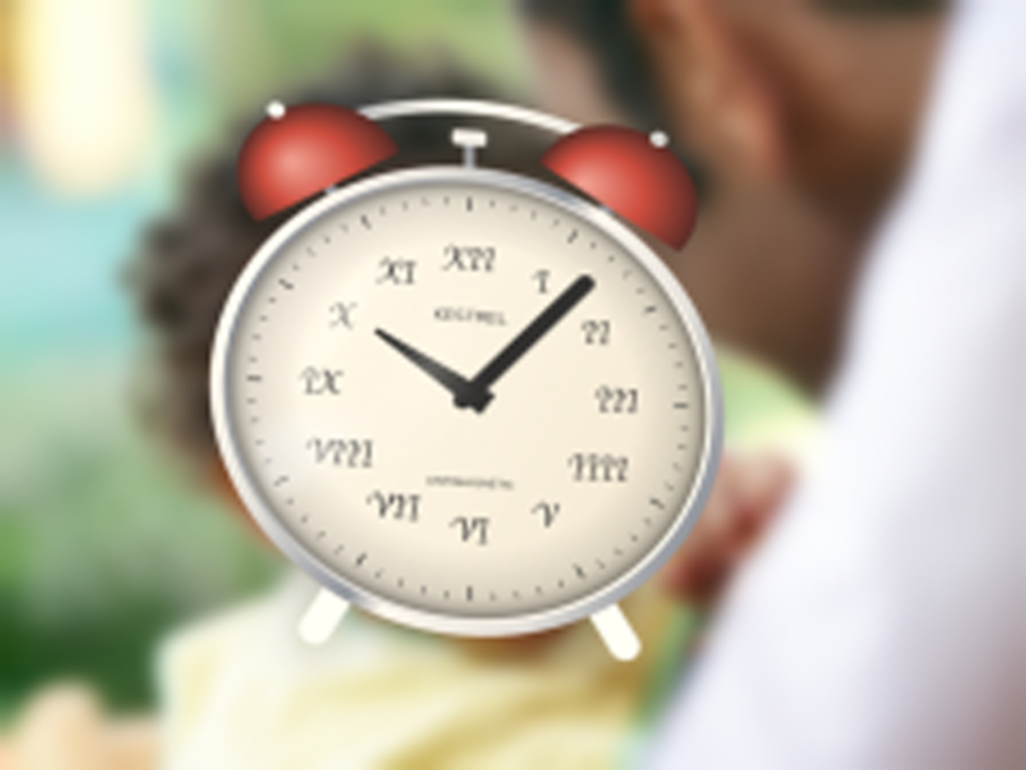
10:07
